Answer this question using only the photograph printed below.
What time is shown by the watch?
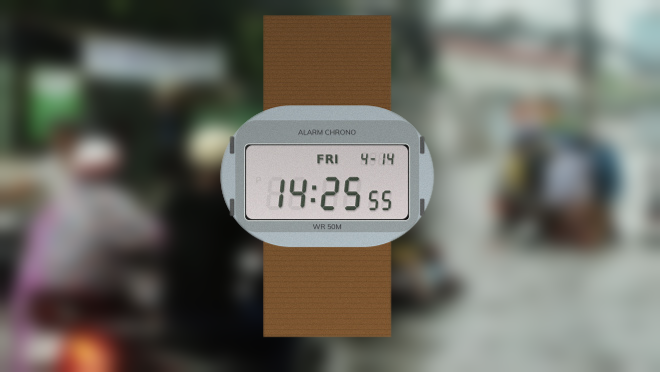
14:25:55
